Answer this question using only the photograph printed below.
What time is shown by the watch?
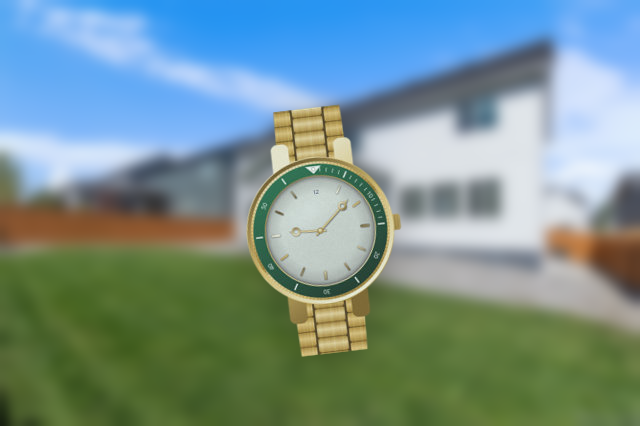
9:08
